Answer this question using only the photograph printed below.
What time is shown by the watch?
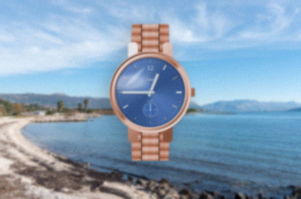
12:45
